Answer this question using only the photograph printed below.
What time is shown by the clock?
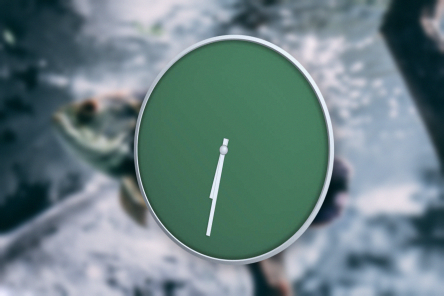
6:32
